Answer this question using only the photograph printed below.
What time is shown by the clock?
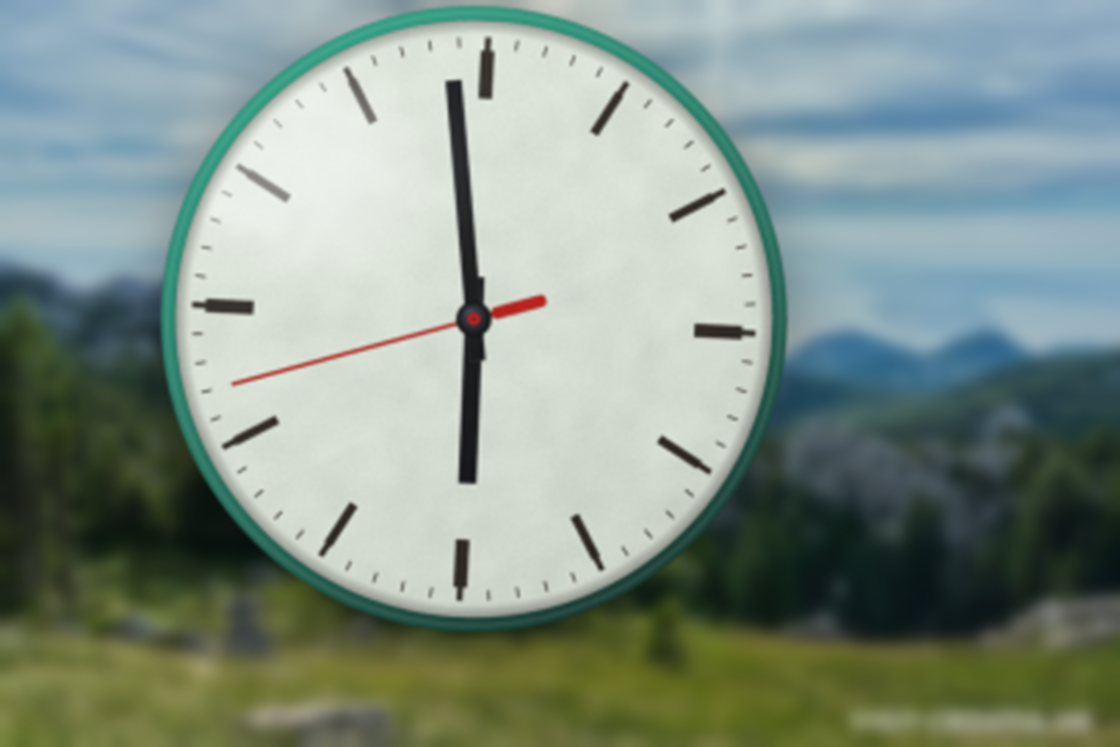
5:58:42
